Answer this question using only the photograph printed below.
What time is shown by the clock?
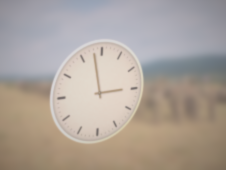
2:58
